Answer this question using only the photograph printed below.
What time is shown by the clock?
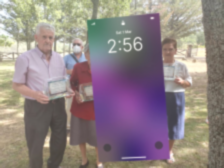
2:56
